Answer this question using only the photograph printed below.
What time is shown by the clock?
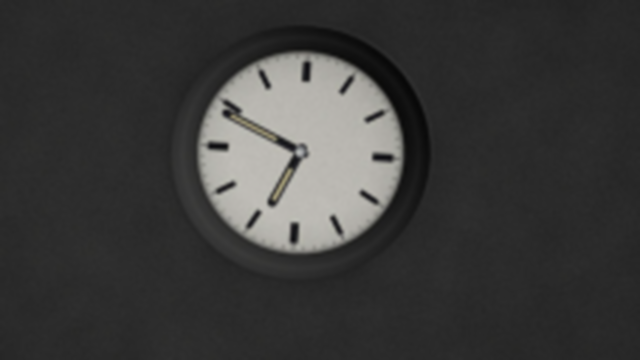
6:49
